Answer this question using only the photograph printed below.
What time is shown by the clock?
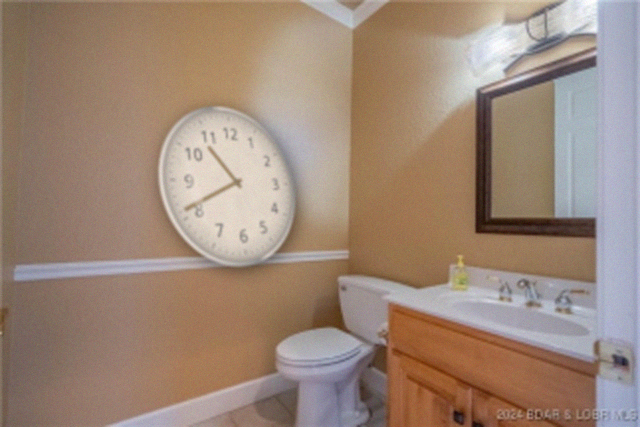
10:41
